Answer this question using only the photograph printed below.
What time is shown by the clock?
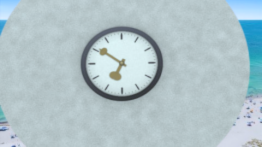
6:51
